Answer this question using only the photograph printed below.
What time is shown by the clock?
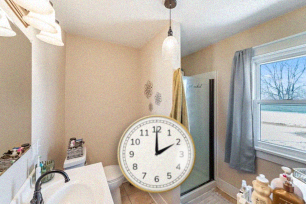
2:00
